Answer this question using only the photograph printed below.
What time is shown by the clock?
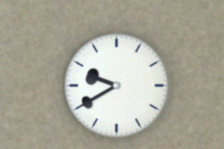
9:40
